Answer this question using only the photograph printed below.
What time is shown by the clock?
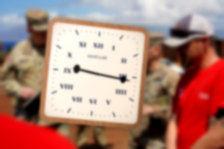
9:16
